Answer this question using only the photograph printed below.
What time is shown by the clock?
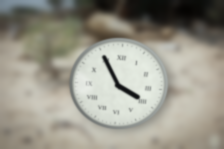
3:55
